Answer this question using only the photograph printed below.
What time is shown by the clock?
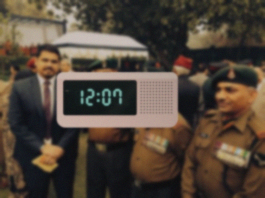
12:07
